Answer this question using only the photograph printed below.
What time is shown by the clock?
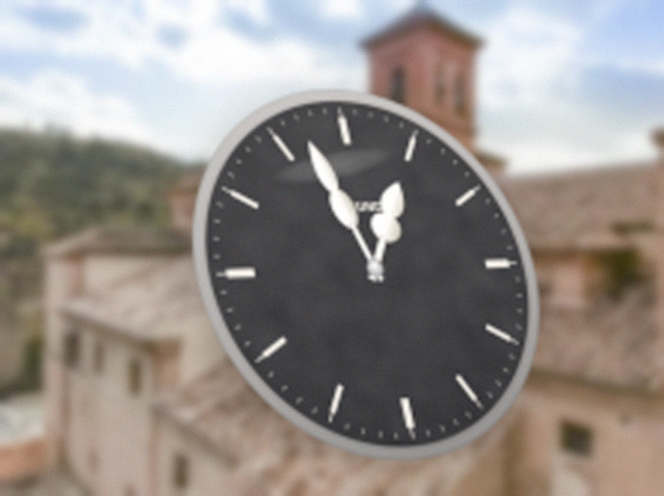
12:57
